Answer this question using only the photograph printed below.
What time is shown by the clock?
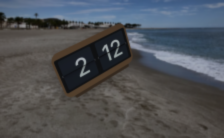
2:12
